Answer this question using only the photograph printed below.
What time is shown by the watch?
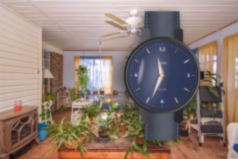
11:34
